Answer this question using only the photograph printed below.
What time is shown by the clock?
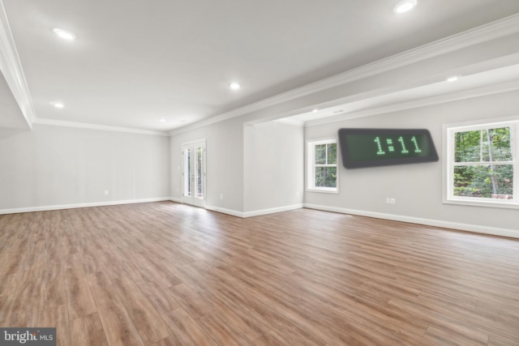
1:11
